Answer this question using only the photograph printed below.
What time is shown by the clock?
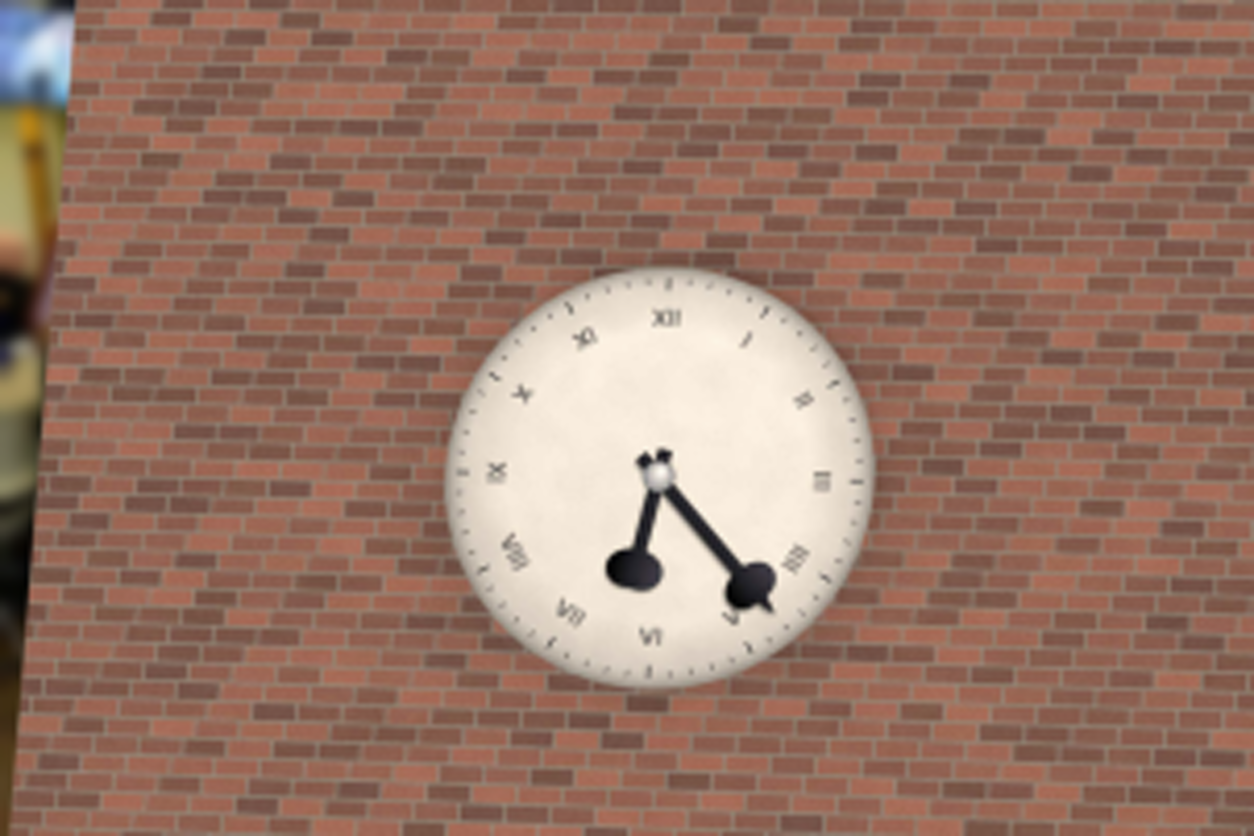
6:23
